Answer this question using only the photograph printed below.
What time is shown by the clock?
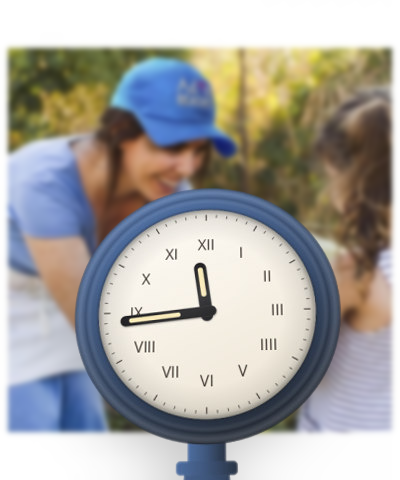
11:44
